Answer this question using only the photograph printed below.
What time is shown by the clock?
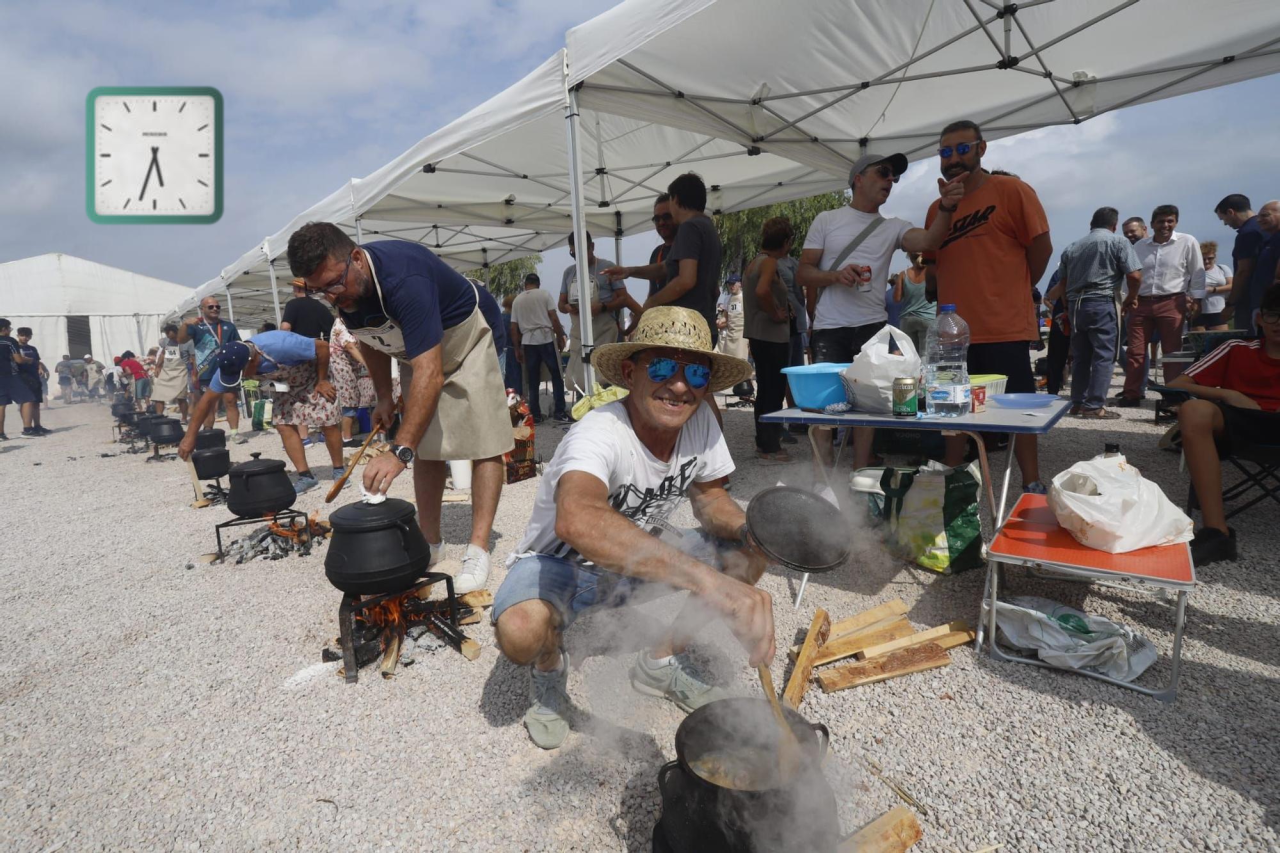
5:33
